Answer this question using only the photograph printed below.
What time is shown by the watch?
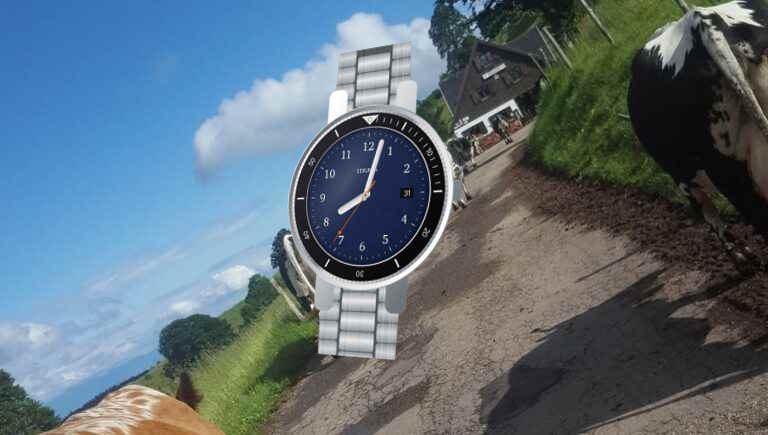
8:02:36
